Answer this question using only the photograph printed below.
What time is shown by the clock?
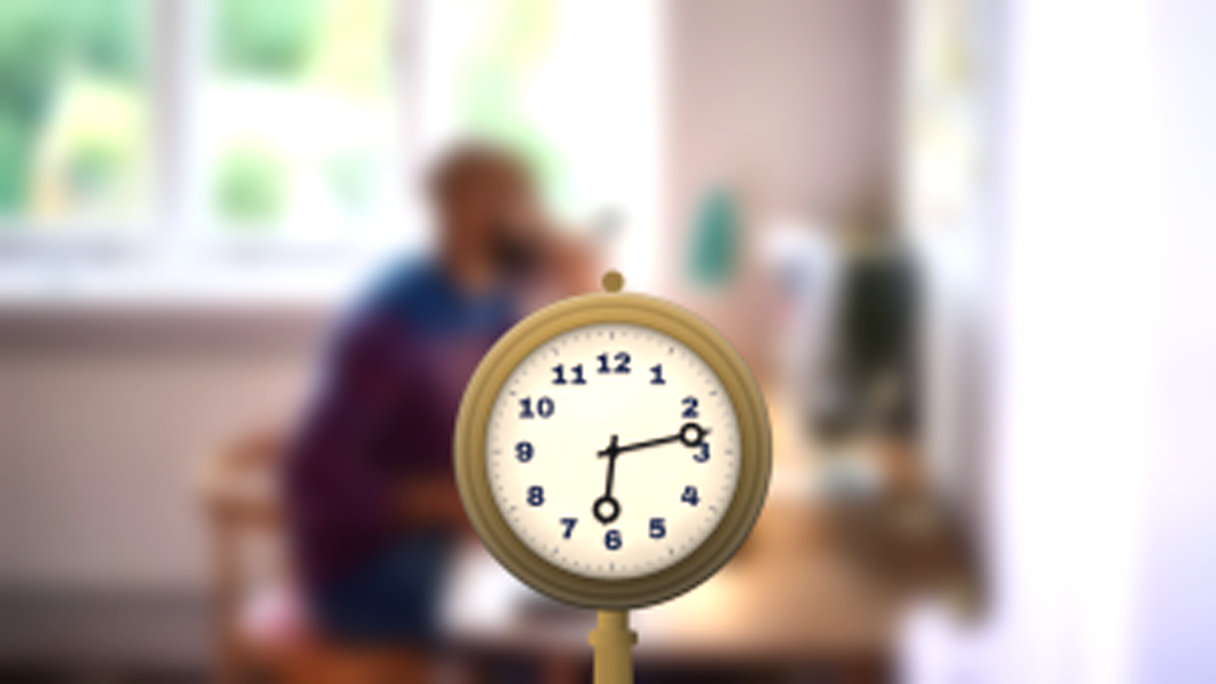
6:13
